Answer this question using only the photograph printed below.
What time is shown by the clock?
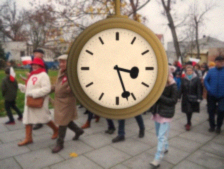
3:27
